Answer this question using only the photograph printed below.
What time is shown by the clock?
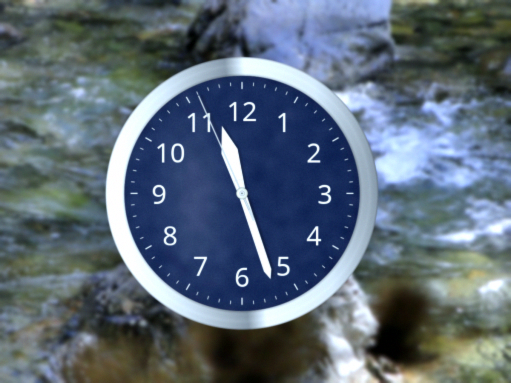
11:26:56
